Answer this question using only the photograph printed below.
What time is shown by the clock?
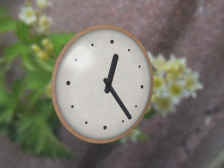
12:23
